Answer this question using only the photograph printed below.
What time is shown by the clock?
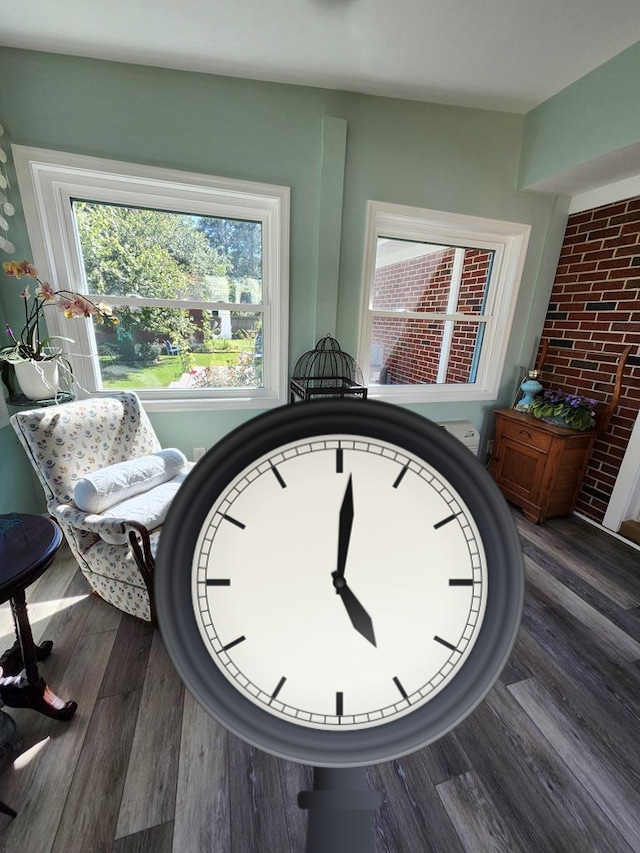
5:01
